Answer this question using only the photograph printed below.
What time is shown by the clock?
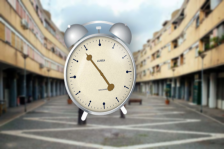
4:54
